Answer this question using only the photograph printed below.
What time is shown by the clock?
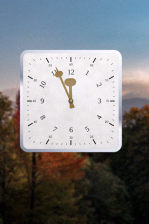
11:56
